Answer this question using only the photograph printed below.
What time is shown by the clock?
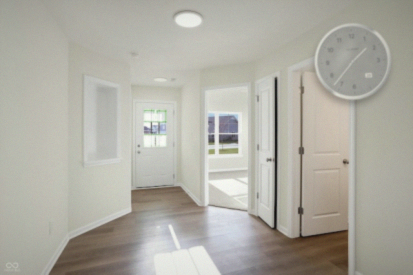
1:37
